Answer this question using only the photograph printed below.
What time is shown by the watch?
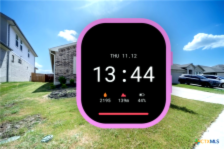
13:44
